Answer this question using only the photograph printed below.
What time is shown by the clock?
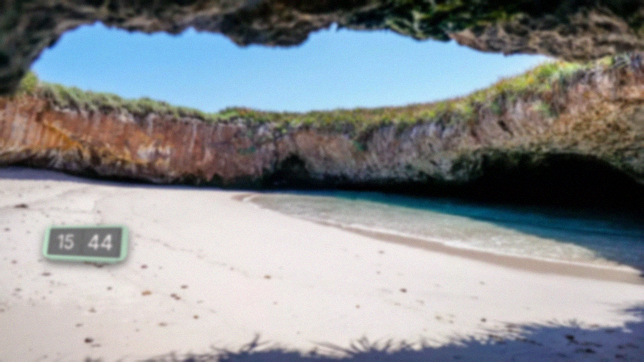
15:44
